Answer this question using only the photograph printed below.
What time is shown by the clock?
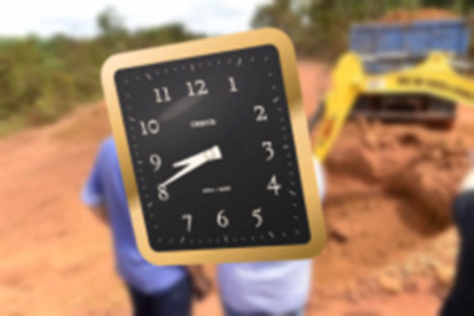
8:41
